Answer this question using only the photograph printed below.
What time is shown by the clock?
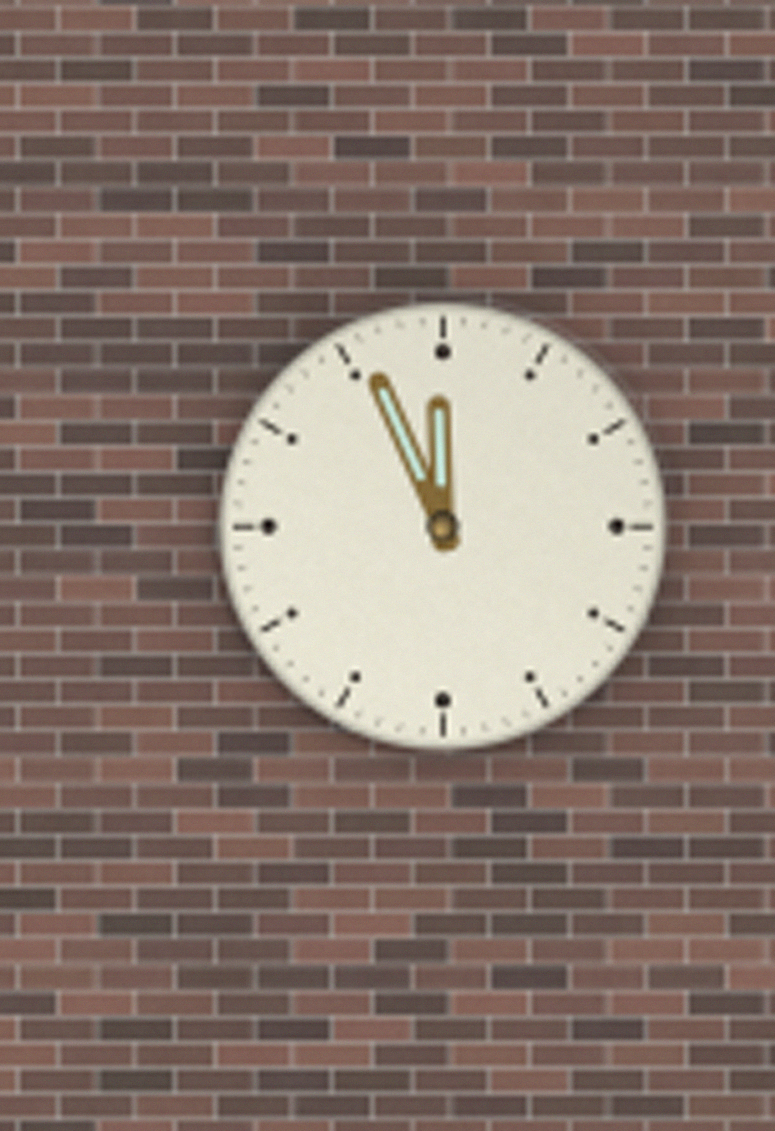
11:56
